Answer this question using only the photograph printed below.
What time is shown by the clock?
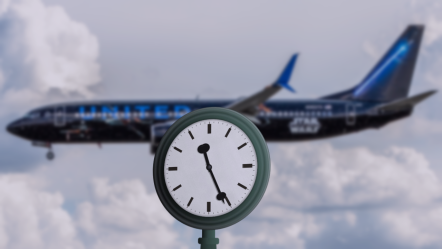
11:26
